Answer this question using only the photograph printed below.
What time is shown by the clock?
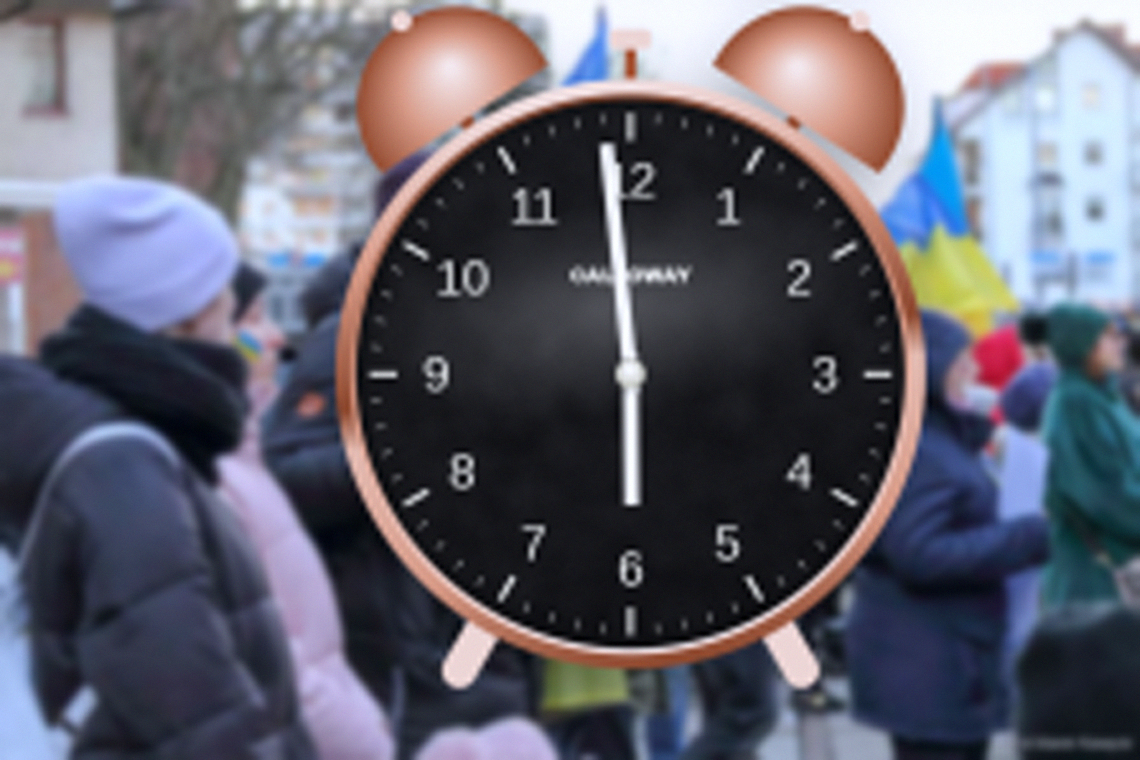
5:59
